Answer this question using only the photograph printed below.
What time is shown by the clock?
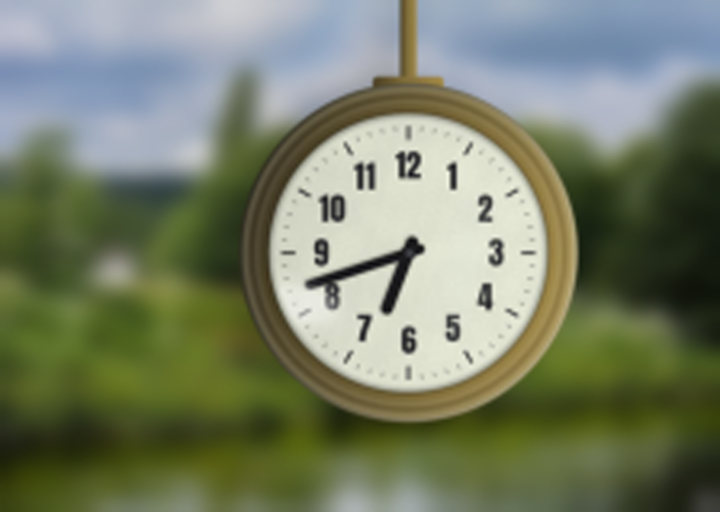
6:42
